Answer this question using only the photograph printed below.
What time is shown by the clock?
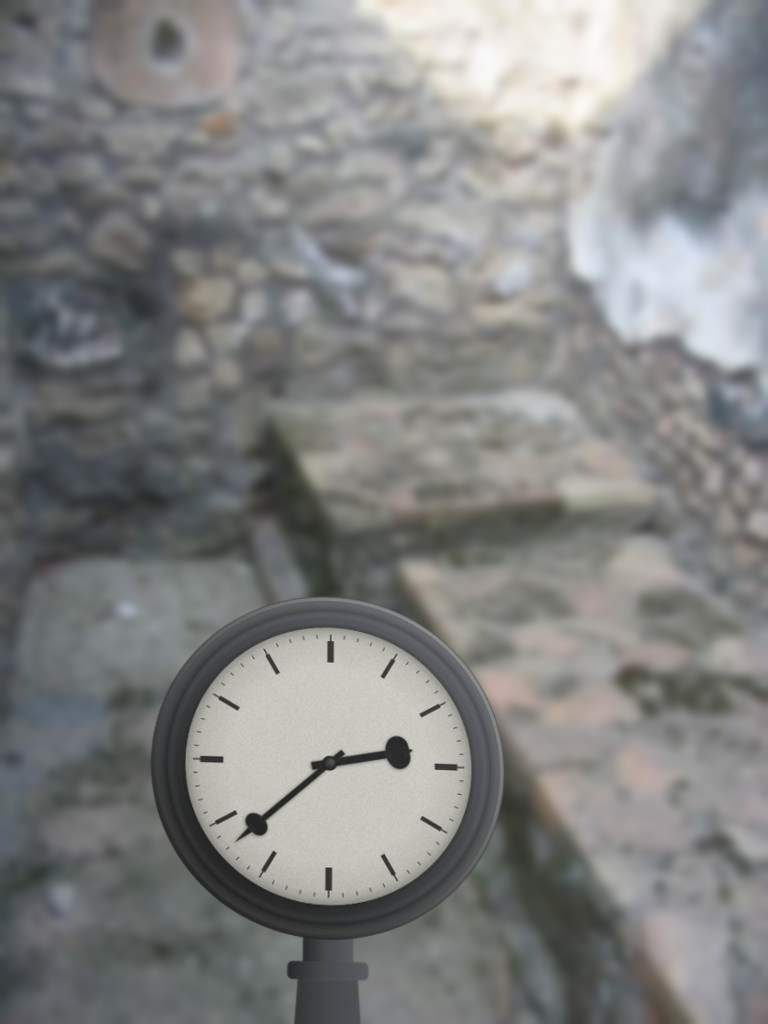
2:38
